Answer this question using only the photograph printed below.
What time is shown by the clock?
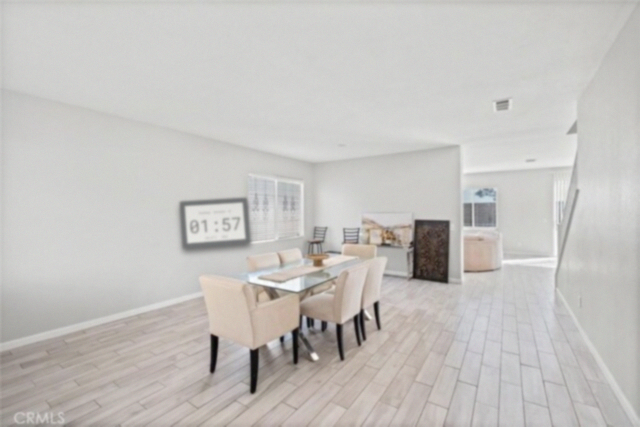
1:57
